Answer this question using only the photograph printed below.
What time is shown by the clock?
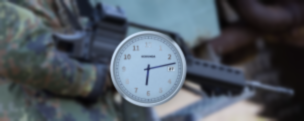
6:13
